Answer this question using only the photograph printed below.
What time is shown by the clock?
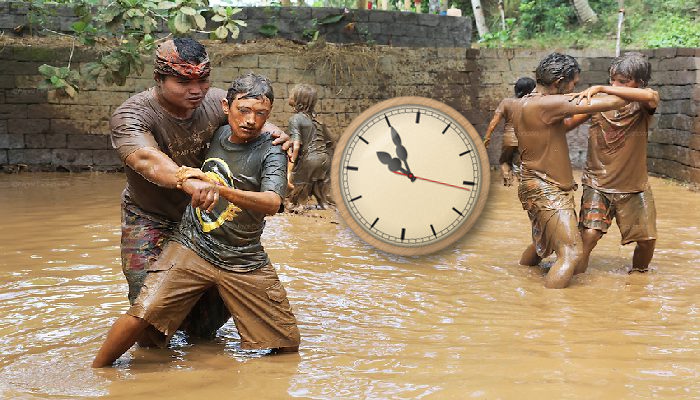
9:55:16
